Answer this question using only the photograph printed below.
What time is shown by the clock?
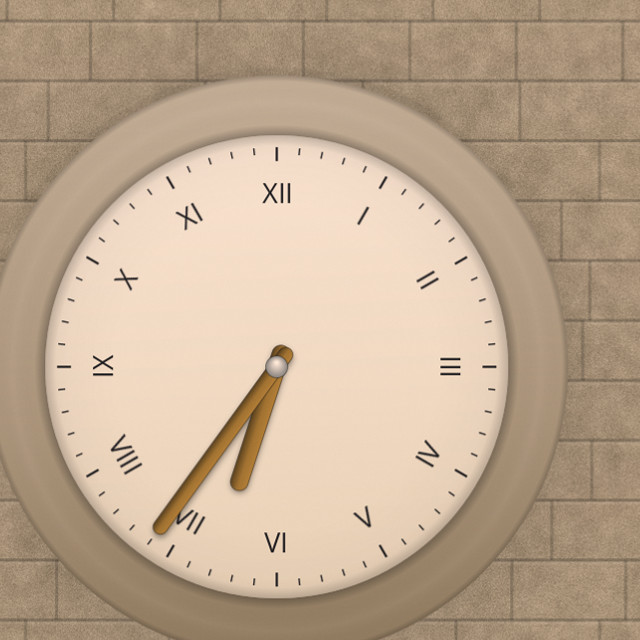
6:36
